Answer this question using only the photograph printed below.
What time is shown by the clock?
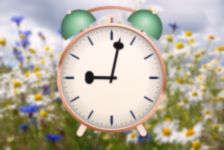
9:02
